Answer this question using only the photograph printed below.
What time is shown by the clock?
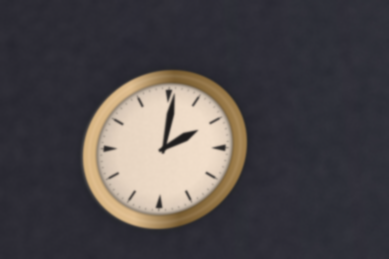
2:01
